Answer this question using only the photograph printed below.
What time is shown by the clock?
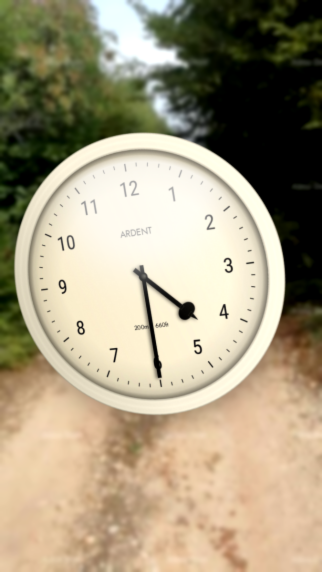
4:30
